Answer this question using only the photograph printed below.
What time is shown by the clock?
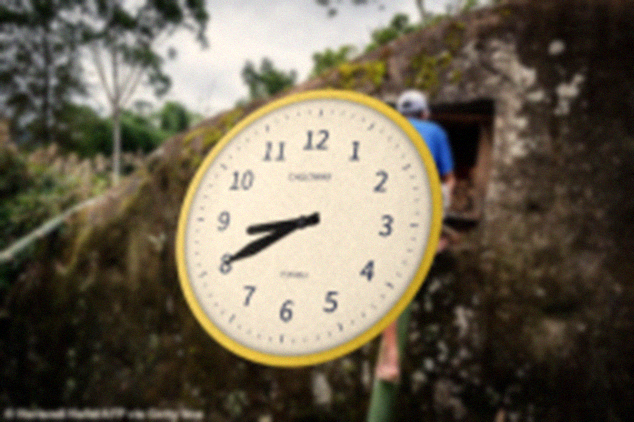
8:40
